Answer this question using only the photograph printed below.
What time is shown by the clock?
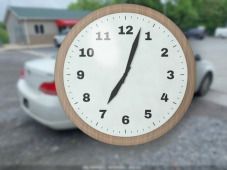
7:03
